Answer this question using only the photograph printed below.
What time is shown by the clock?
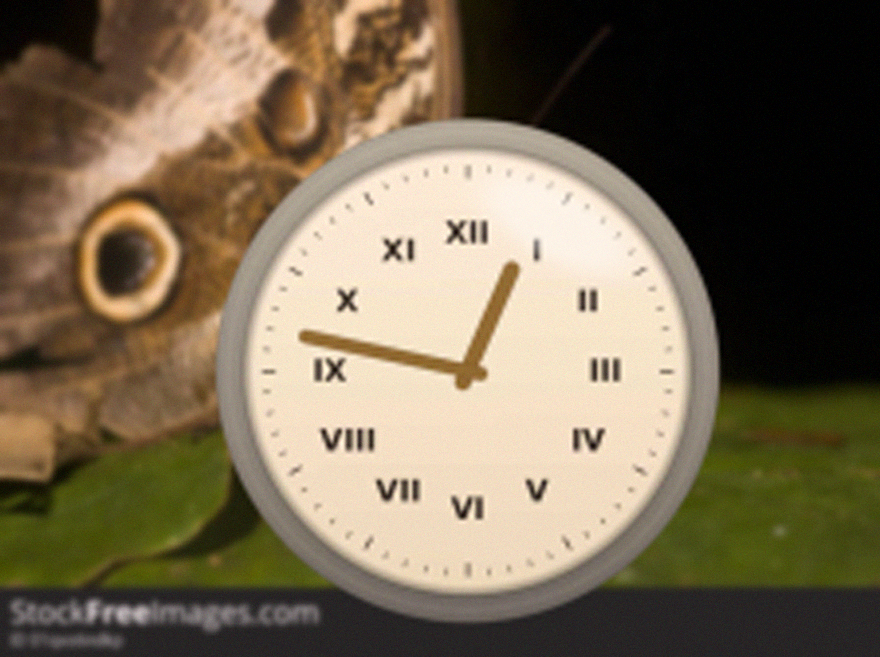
12:47
